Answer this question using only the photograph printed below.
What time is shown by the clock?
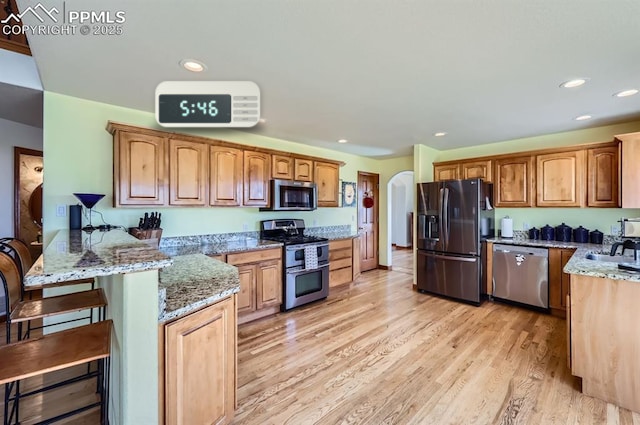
5:46
